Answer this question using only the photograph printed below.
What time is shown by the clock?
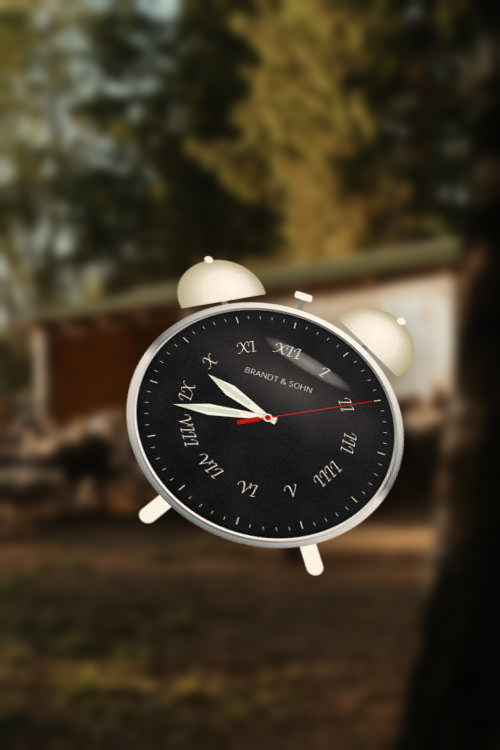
9:43:10
